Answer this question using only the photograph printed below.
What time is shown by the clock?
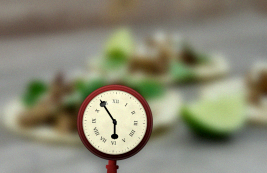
5:54
